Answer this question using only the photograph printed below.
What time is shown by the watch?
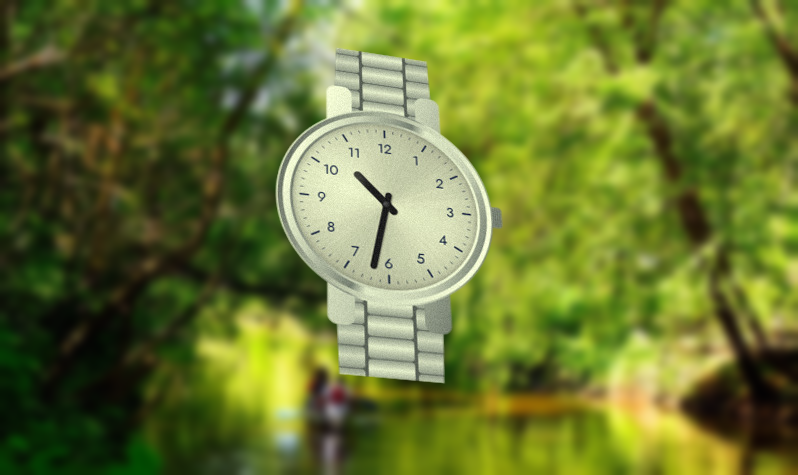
10:32
